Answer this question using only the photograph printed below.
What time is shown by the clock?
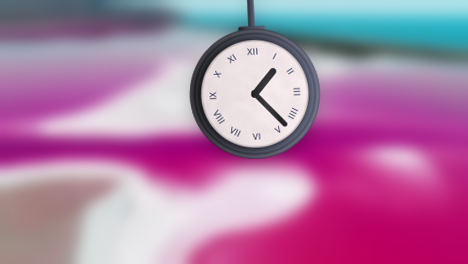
1:23
